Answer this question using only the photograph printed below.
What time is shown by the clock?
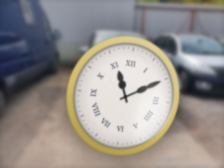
11:10
